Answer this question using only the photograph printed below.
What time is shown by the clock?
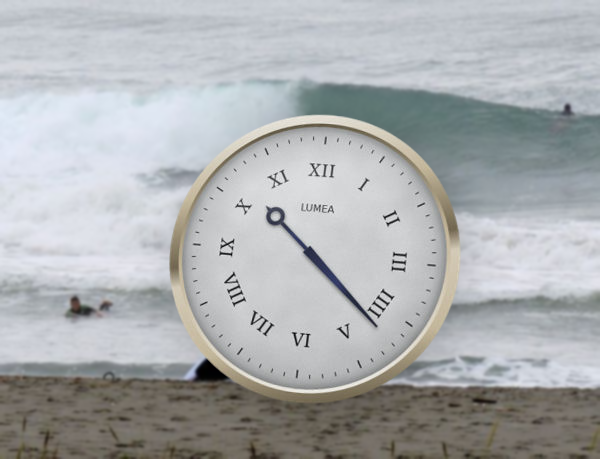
10:22
